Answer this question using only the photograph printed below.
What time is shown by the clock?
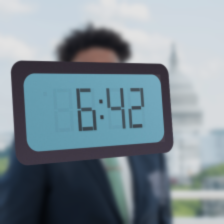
6:42
